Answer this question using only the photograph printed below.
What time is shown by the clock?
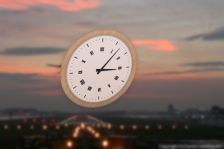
3:07
